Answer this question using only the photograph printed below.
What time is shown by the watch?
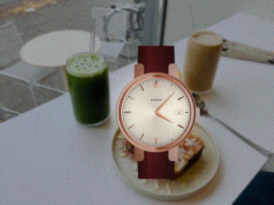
4:07
